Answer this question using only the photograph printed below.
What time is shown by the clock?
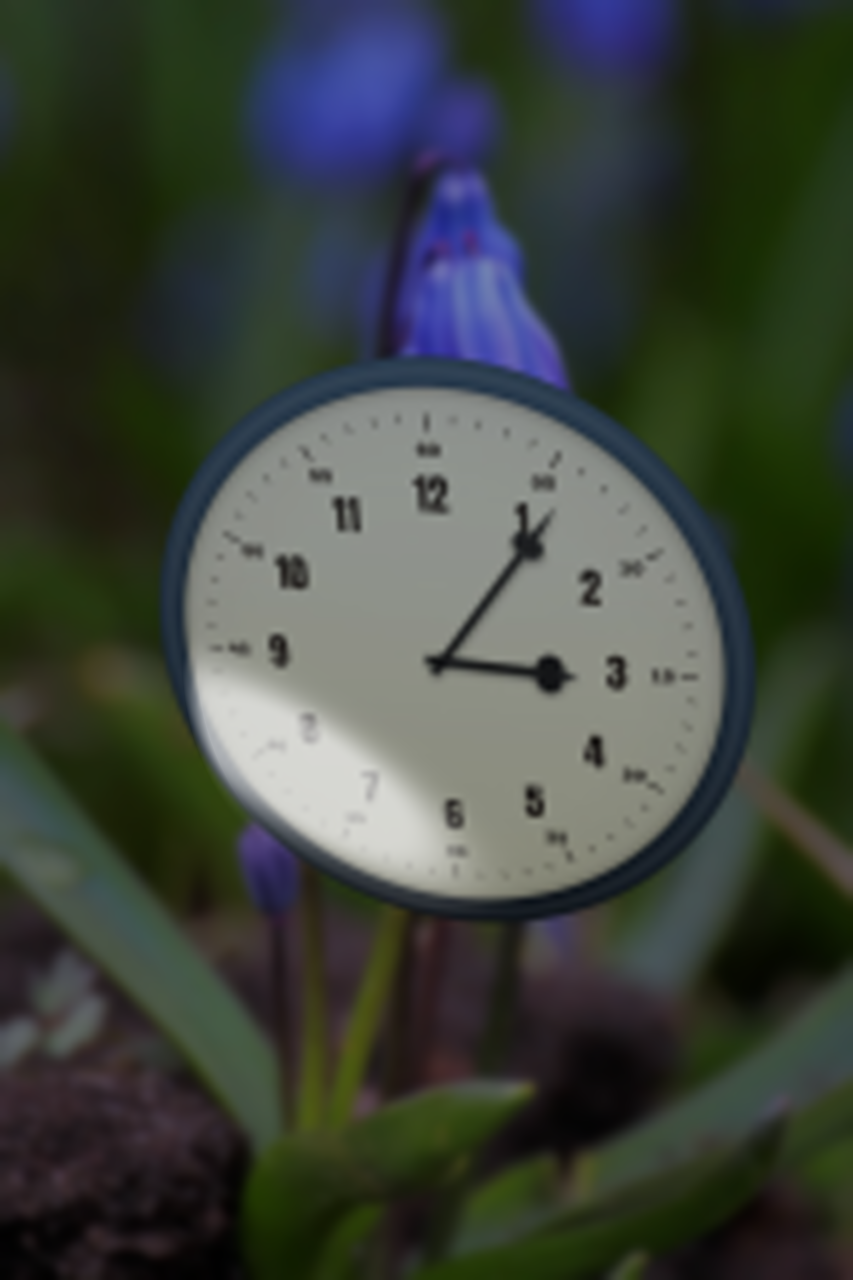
3:06
